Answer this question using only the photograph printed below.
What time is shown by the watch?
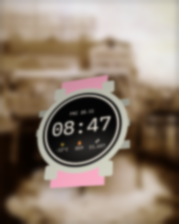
8:47
